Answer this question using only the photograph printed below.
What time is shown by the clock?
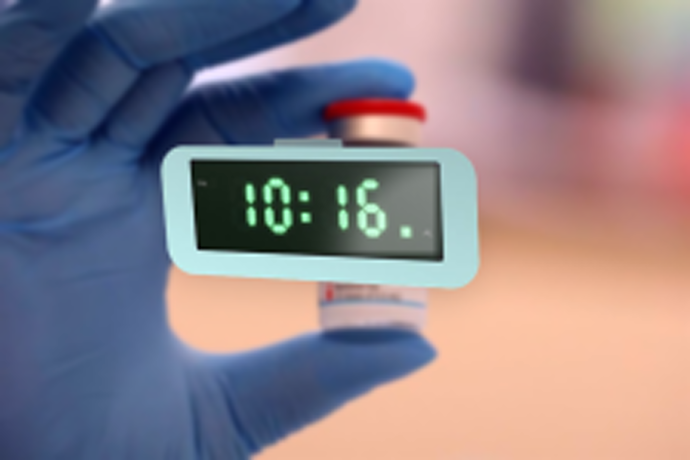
10:16
